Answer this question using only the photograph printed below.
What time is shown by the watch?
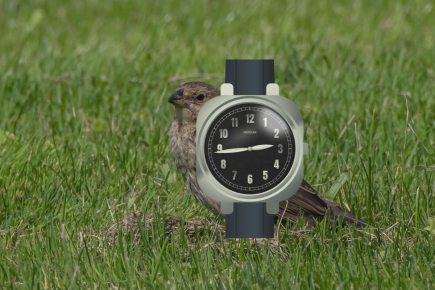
2:44
